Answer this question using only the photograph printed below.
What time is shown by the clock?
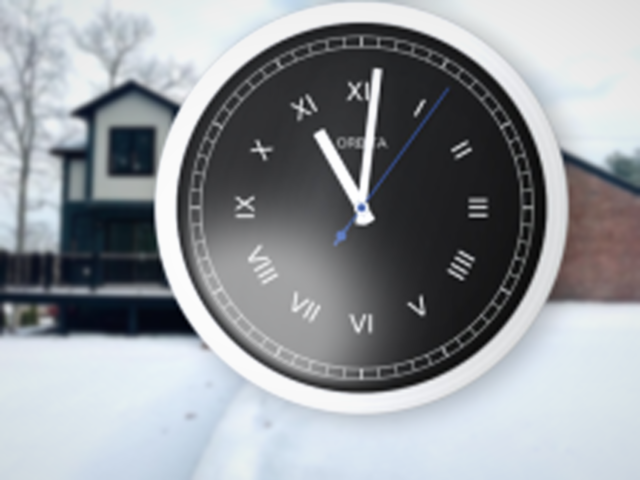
11:01:06
